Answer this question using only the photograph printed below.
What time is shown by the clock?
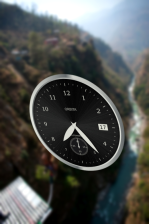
7:24
